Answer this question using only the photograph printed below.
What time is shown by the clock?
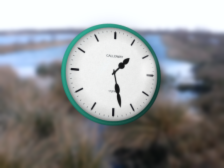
1:28
